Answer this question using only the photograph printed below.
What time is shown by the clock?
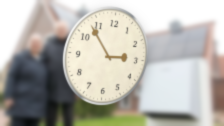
2:53
